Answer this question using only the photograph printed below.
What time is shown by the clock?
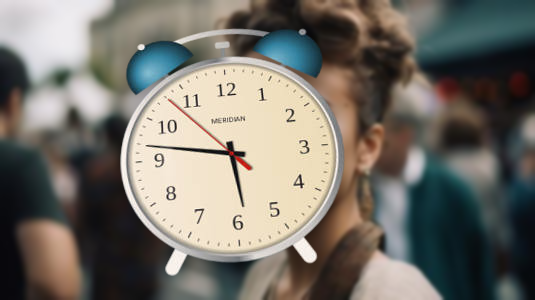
5:46:53
